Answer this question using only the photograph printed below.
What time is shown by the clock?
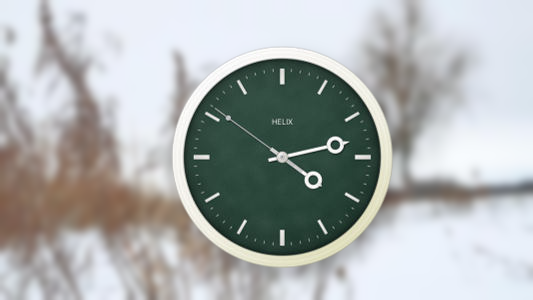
4:12:51
